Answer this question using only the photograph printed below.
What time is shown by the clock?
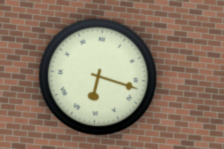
6:17
